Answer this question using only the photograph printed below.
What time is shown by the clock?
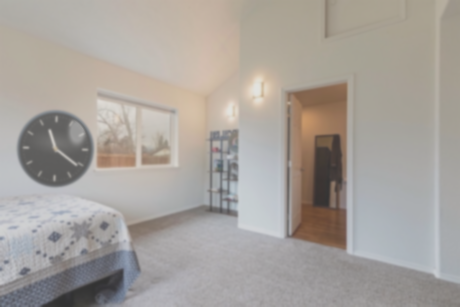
11:21
